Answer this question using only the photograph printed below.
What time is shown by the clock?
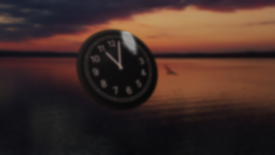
11:03
